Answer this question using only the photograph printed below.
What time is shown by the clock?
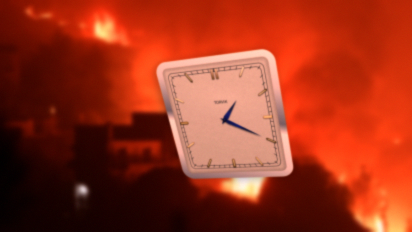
1:20
